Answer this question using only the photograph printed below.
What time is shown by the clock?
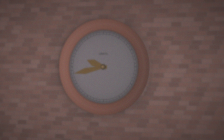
9:43
